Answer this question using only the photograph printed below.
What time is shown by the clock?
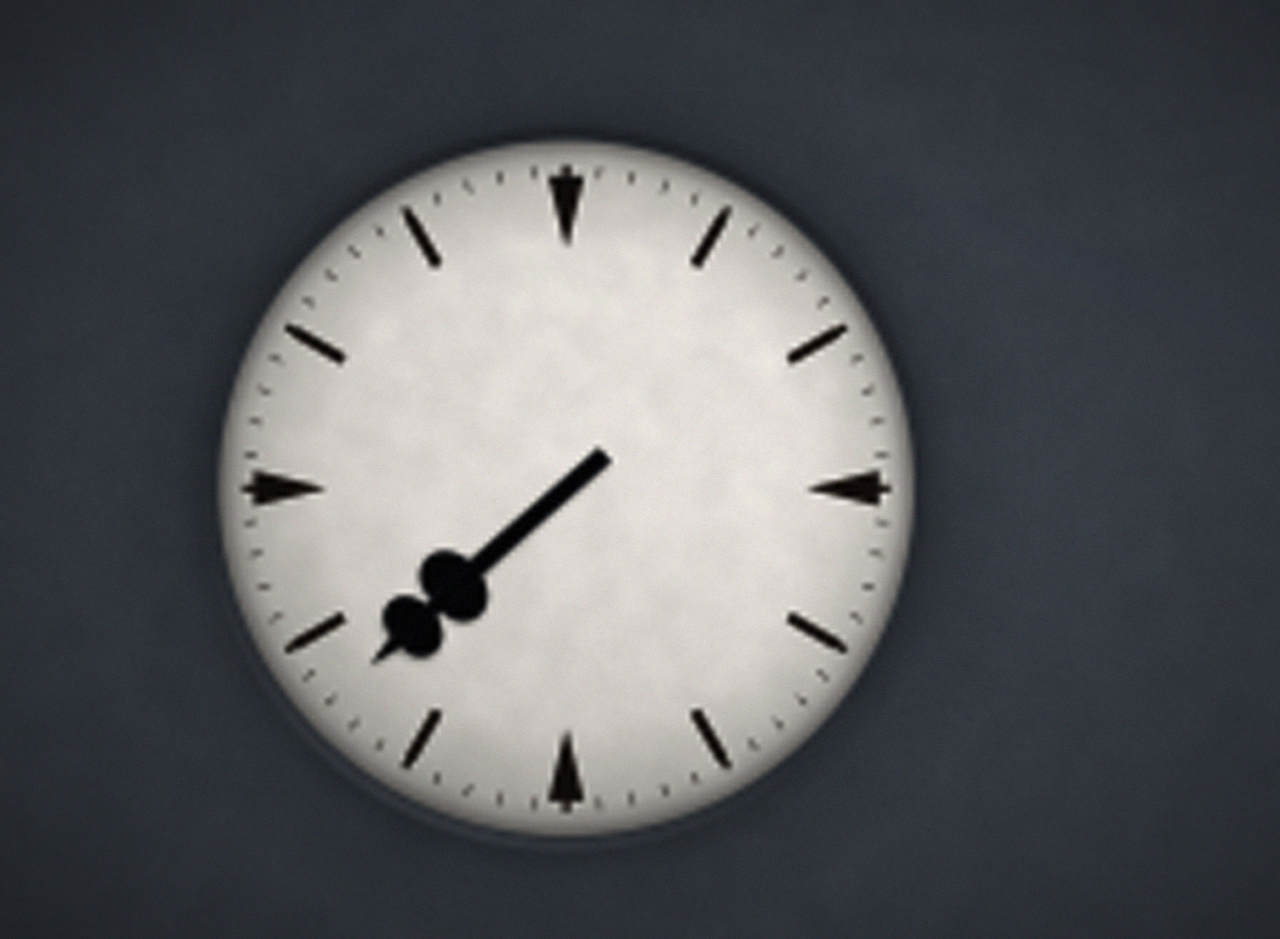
7:38
